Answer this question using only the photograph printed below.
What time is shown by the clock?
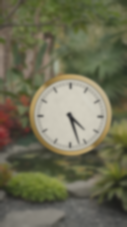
4:27
